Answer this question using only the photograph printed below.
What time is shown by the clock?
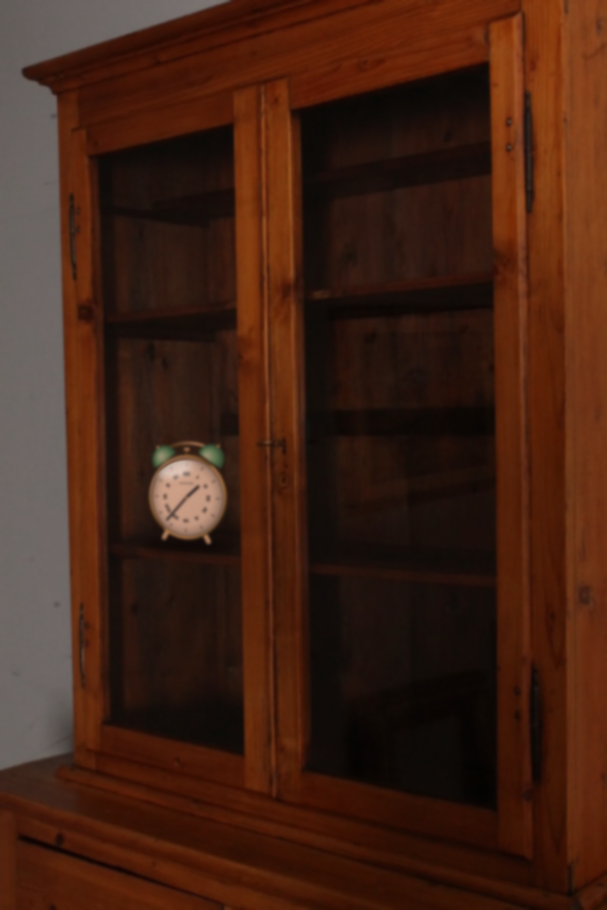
1:37
